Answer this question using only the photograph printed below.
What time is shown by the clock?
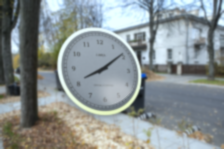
8:09
